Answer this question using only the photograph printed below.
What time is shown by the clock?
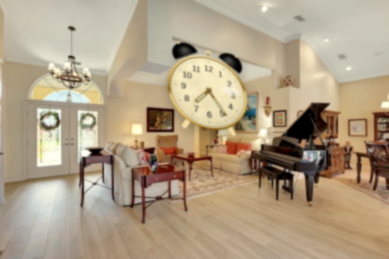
7:24
